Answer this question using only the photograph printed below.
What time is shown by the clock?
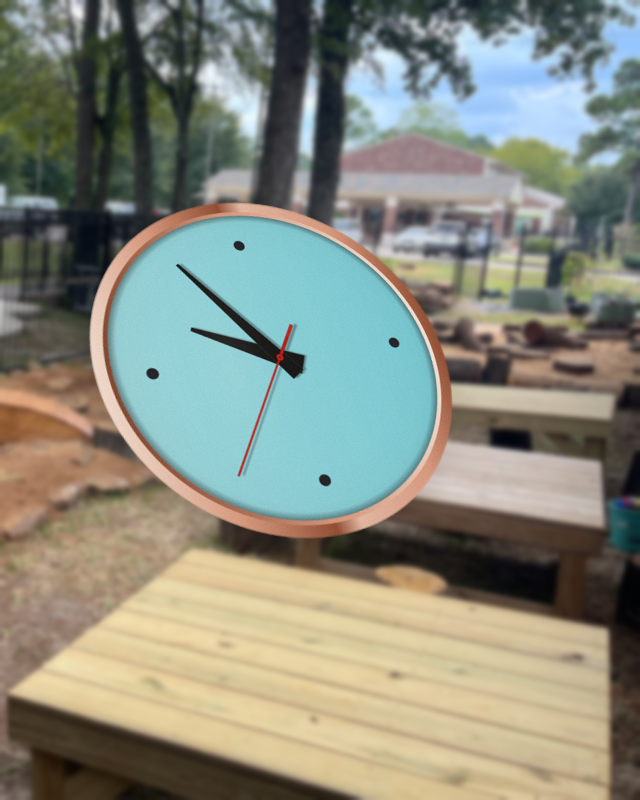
9:54:36
